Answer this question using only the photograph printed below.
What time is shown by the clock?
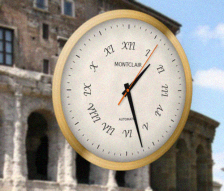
1:27:06
